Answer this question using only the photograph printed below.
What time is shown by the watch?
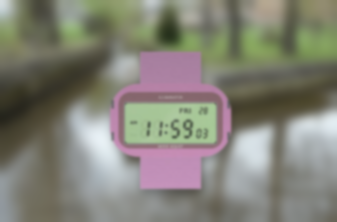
11:59
